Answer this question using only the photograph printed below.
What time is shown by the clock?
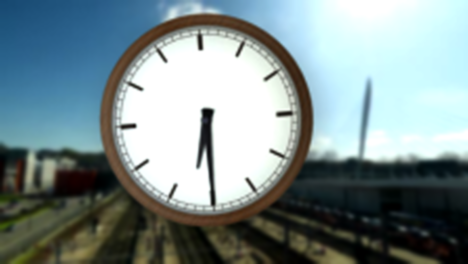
6:30
